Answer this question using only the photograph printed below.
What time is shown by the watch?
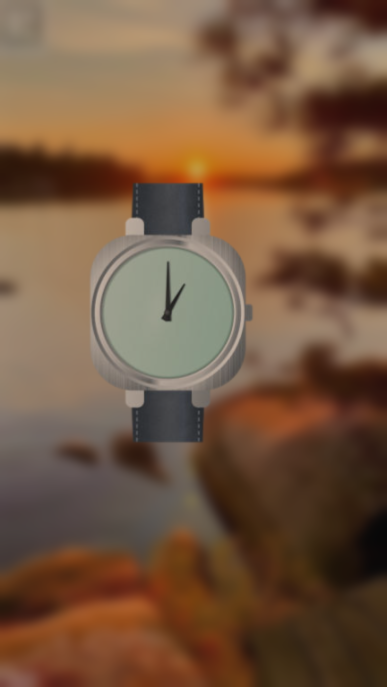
1:00
